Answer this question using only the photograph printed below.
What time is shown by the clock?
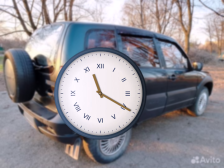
11:20
